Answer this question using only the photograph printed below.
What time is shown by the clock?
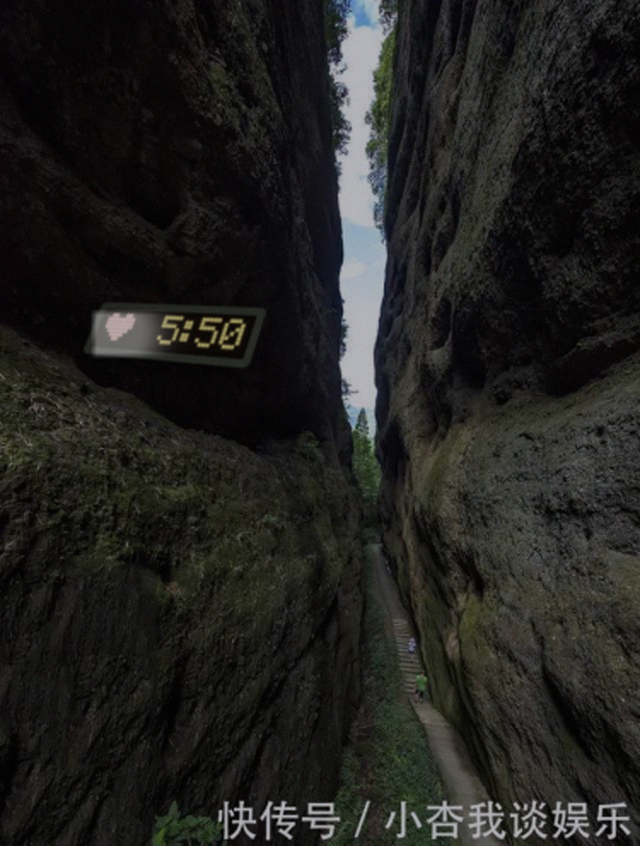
5:50
